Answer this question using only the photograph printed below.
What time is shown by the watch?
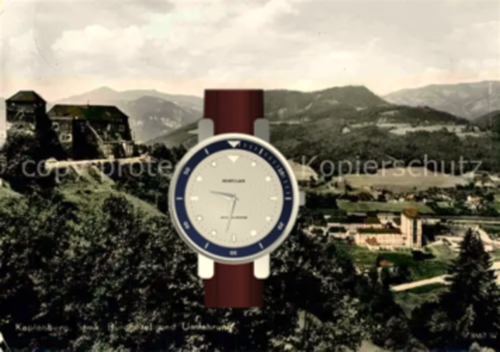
9:32
